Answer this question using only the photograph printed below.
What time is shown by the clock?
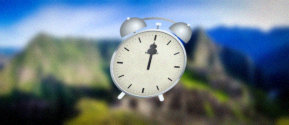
12:00
